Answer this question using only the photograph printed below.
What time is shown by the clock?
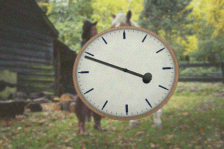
3:49
